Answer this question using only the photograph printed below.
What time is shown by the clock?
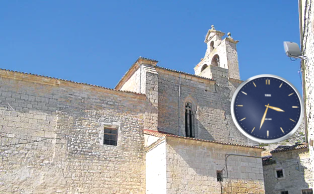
3:33
